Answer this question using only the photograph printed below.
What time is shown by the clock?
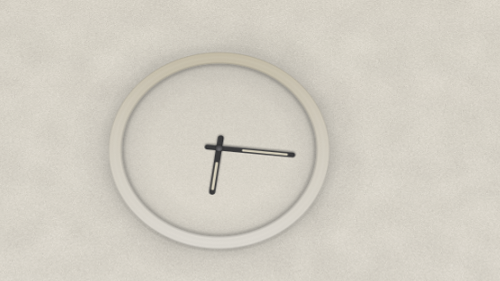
6:16
